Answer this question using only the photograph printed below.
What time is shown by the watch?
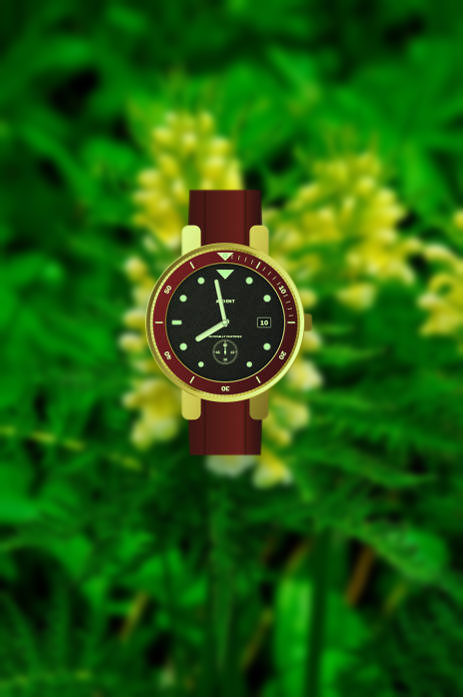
7:58
